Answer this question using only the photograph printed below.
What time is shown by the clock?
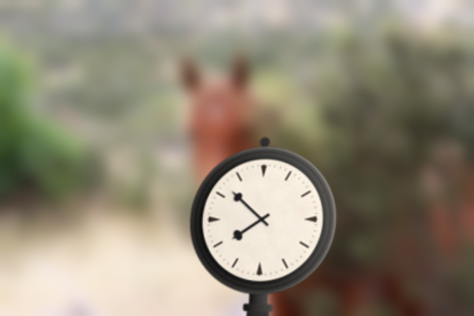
7:52
